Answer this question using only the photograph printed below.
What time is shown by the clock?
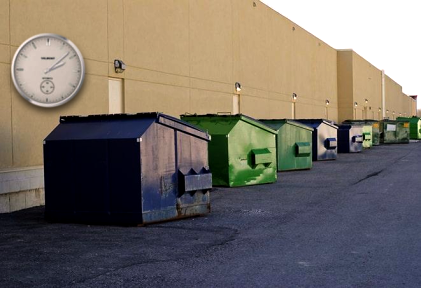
2:08
